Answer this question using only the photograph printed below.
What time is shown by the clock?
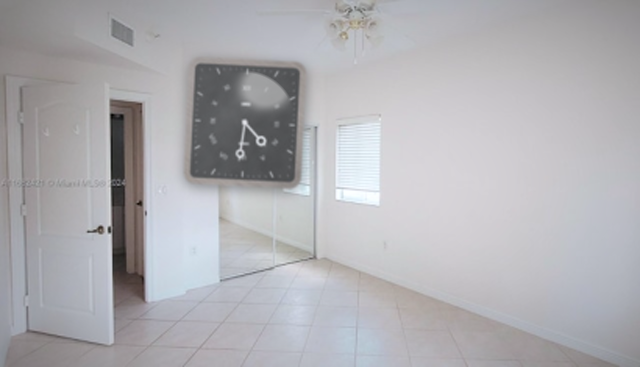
4:31
